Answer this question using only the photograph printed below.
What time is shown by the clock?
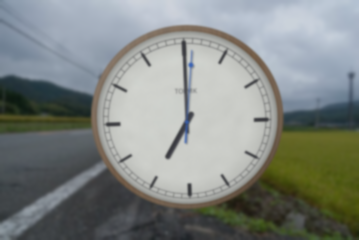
7:00:01
